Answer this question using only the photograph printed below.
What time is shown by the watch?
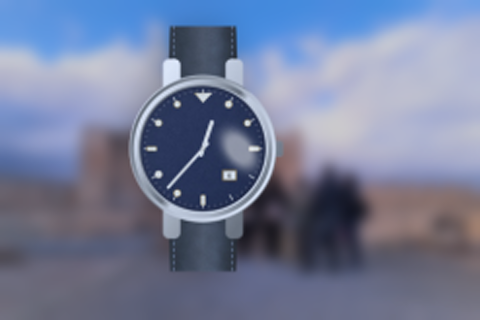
12:37
